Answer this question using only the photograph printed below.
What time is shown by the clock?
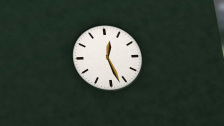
12:27
